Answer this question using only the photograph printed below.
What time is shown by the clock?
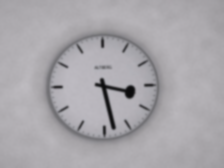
3:28
